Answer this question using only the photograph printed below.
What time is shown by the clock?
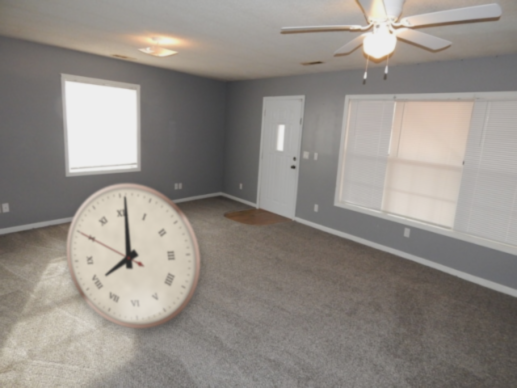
8:00:50
